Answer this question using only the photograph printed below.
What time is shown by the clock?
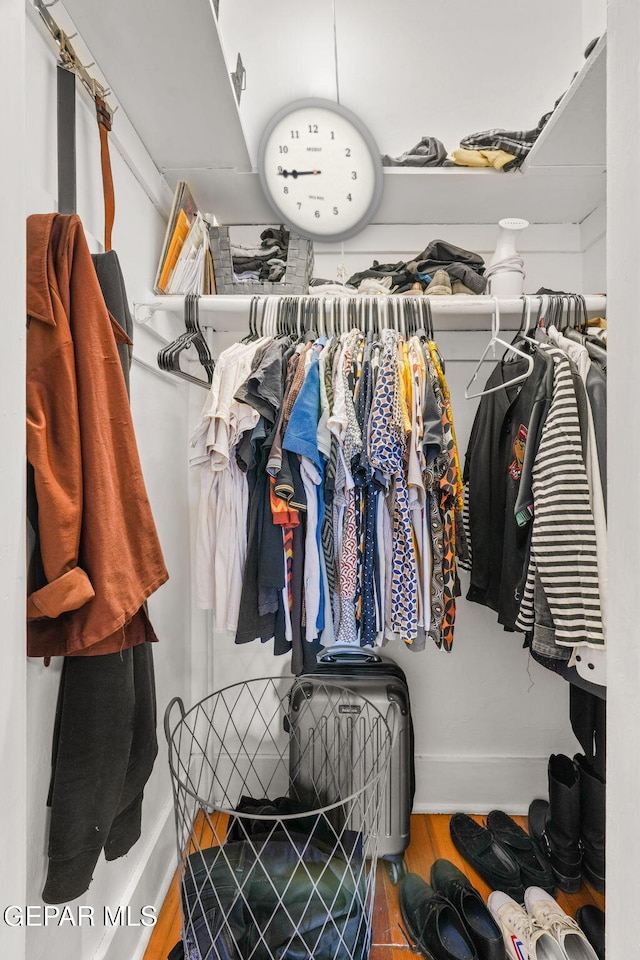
8:44
